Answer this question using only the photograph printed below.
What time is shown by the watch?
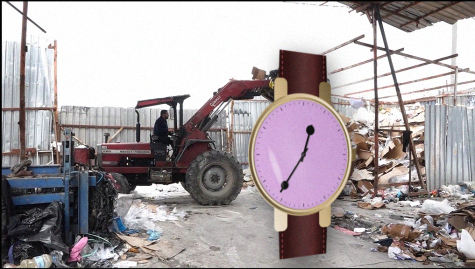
12:36
